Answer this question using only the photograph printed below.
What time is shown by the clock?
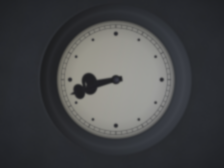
8:42
